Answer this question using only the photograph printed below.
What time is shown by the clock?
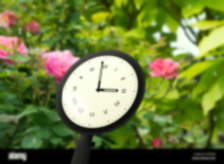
2:59
